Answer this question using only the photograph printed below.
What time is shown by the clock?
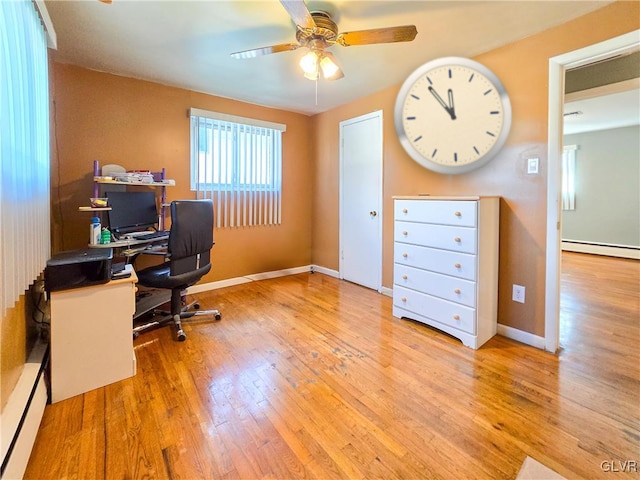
11:54
